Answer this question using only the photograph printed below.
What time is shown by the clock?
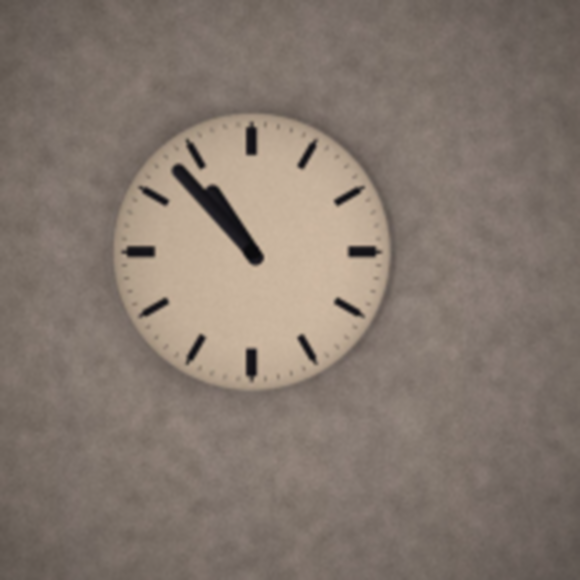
10:53
